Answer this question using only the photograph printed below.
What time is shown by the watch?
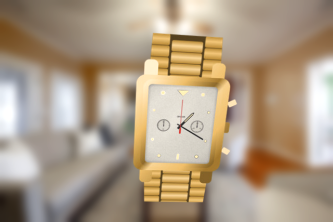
1:20
